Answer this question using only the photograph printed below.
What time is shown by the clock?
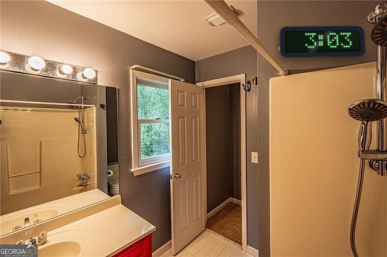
3:03
